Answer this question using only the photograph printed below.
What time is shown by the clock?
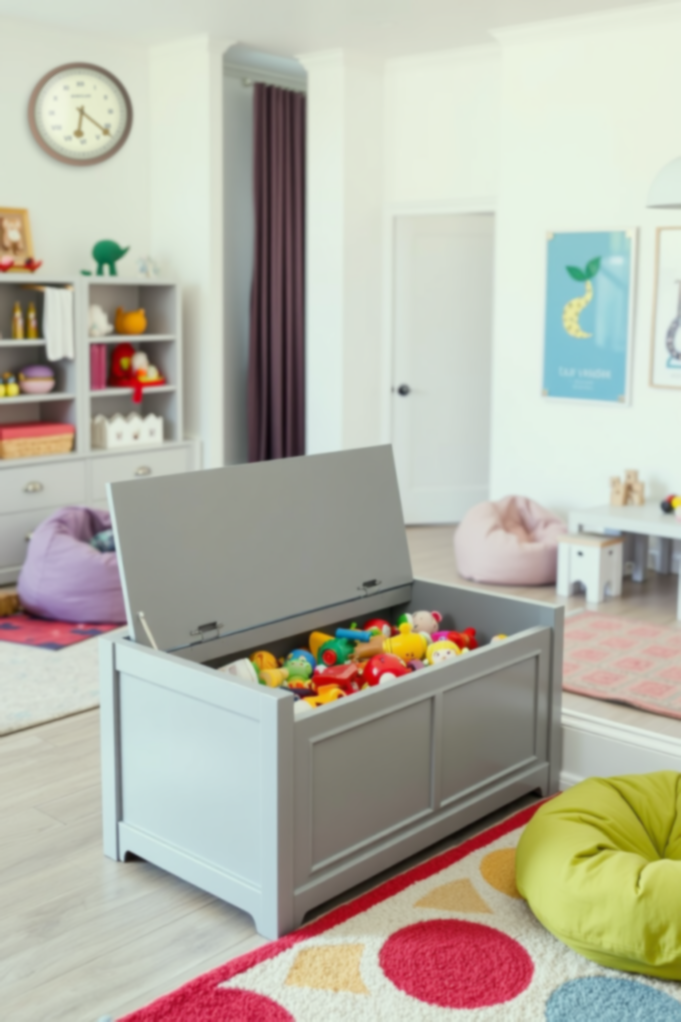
6:22
